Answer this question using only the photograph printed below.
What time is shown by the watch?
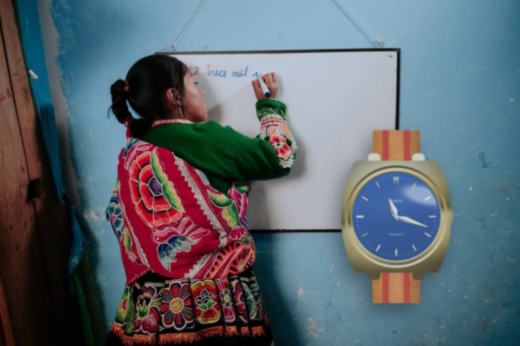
11:18
